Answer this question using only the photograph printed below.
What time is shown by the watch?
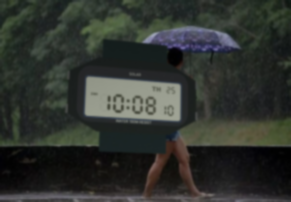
10:08:10
